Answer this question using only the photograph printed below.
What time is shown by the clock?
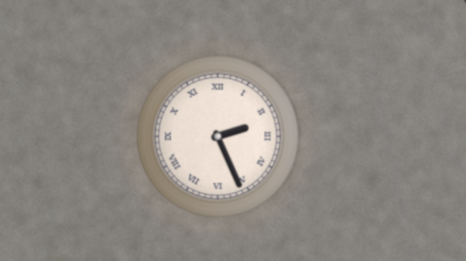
2:26
